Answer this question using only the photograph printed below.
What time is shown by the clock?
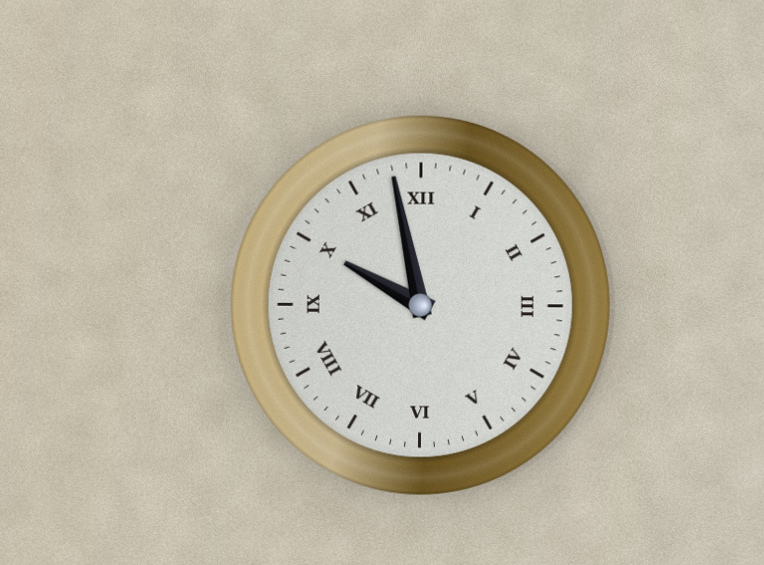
9:58
